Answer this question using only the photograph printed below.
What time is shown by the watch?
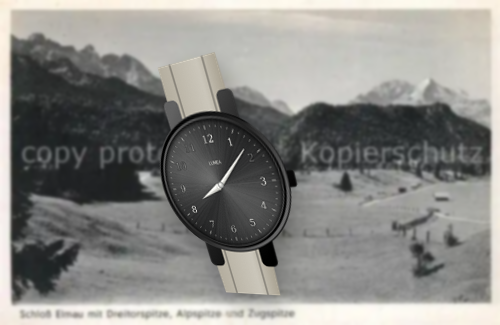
8:08
